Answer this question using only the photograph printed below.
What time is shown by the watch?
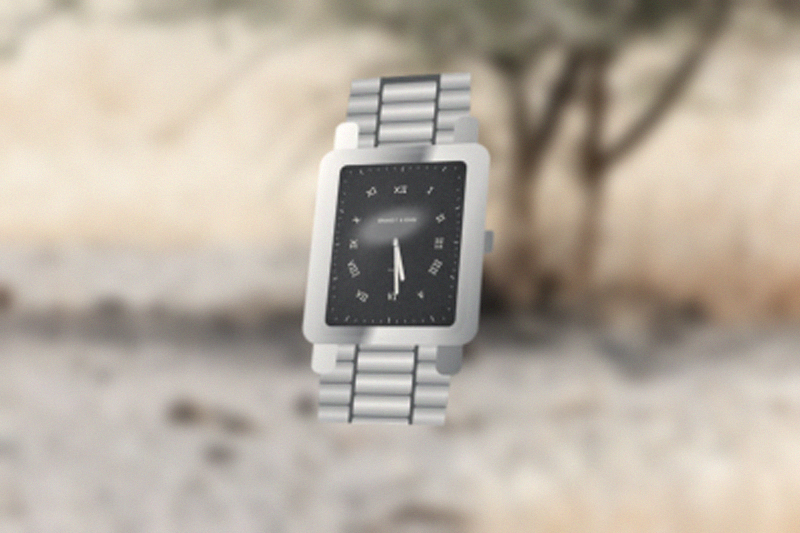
5:29
